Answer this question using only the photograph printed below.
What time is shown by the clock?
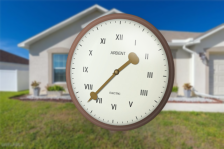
1:37
